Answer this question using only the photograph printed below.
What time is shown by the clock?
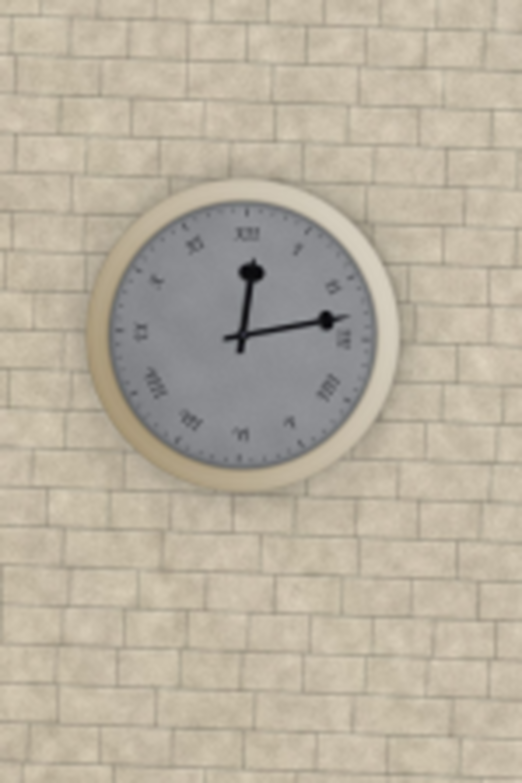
12:13
